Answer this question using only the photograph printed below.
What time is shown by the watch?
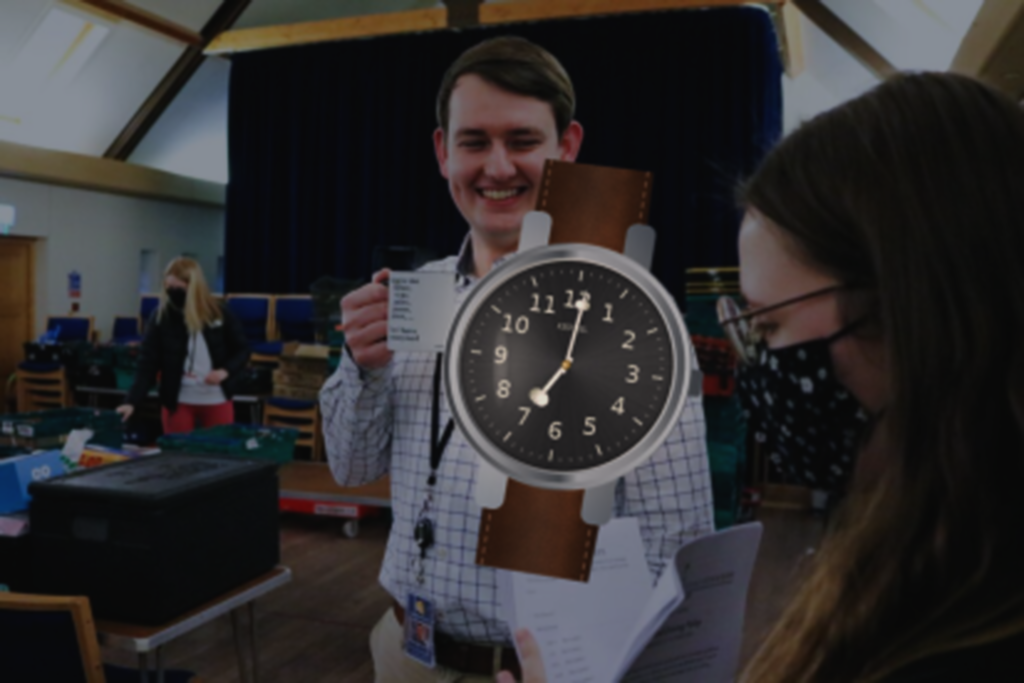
7:01
